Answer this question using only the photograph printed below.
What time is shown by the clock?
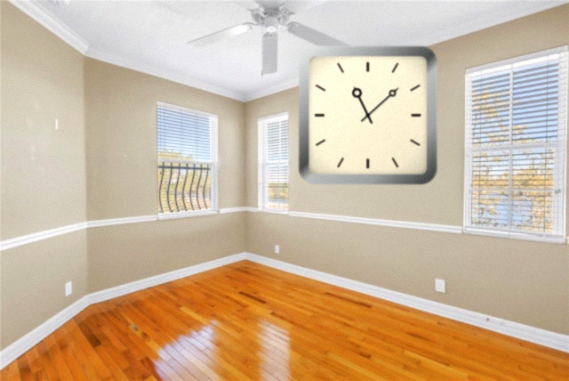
11:08
